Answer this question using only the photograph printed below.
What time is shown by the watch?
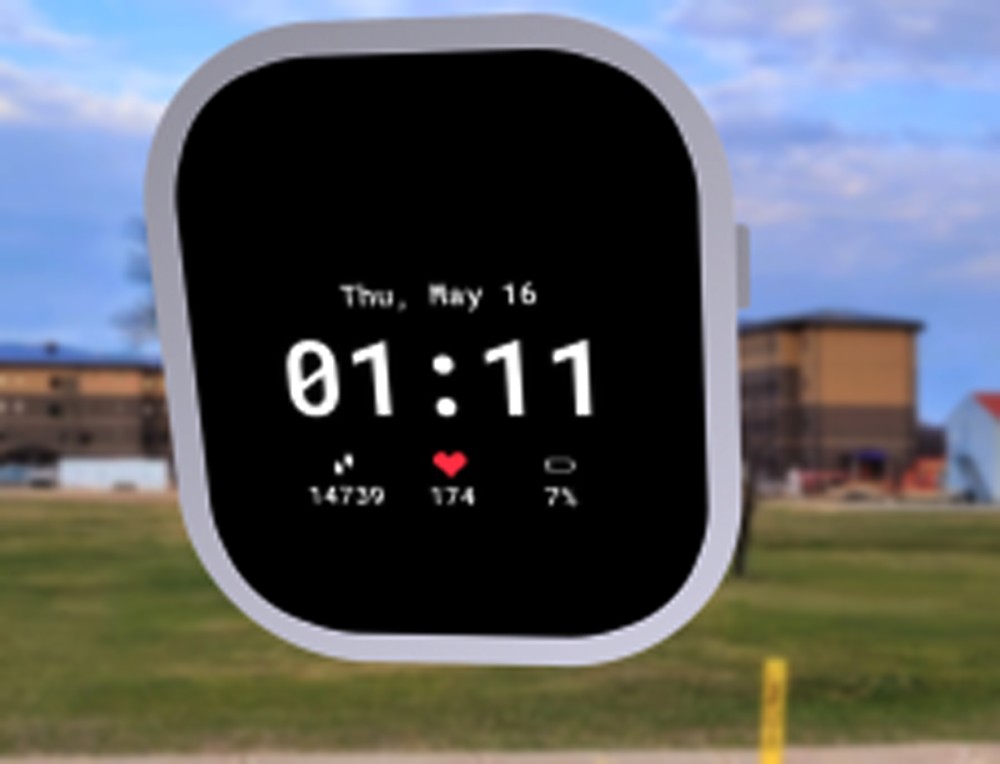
1:11
